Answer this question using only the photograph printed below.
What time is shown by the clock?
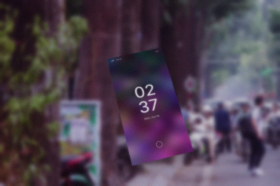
2:37
